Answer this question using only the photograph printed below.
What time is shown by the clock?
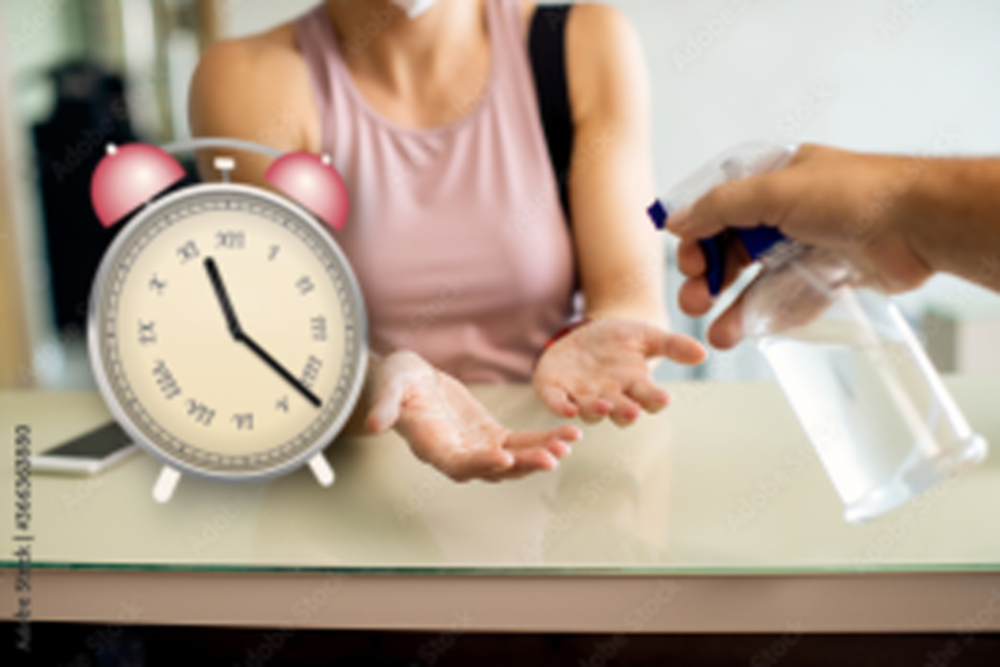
11:22
